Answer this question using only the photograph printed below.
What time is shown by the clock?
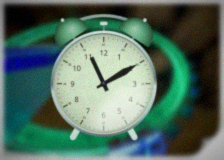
11:10
